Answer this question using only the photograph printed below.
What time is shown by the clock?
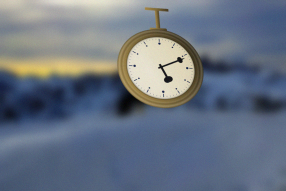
5:11
